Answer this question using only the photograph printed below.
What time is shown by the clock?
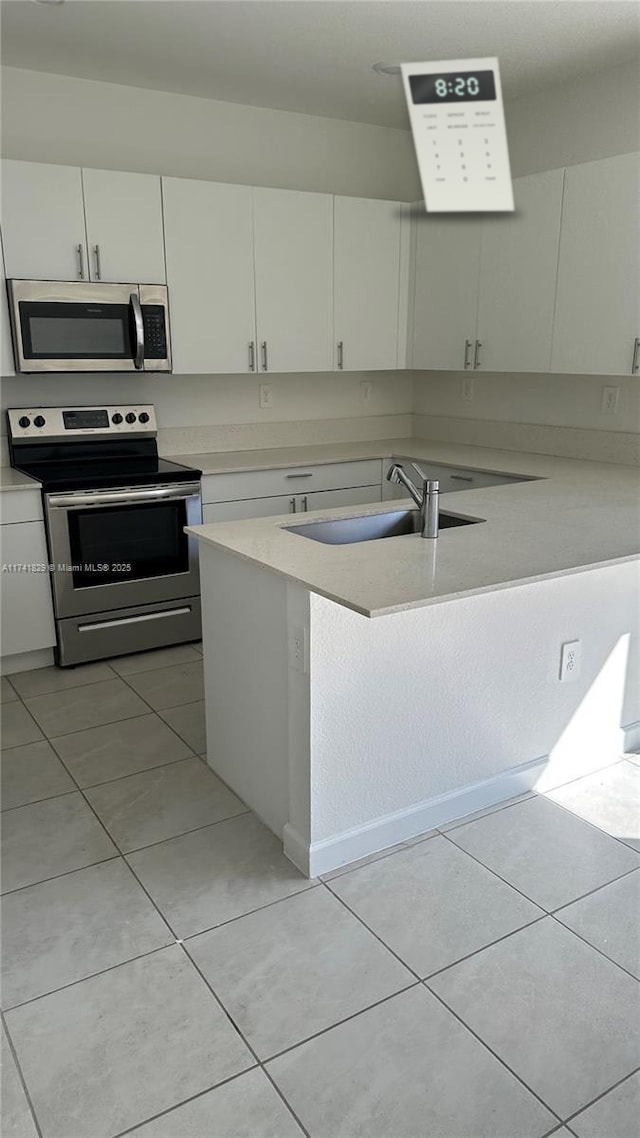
8:20
